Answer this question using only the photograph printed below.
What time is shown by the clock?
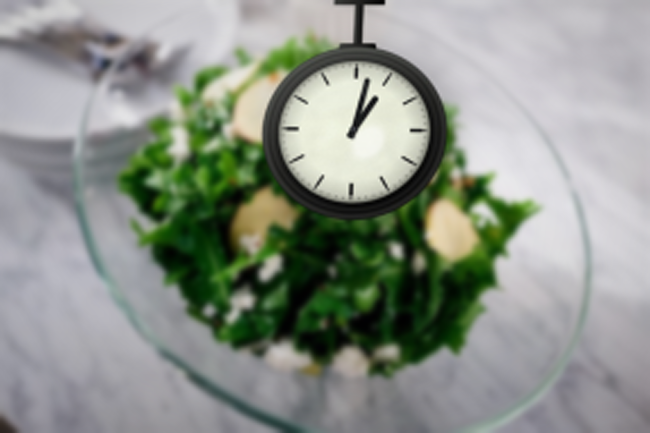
1:02
